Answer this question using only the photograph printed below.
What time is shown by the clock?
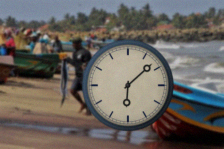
6:08
